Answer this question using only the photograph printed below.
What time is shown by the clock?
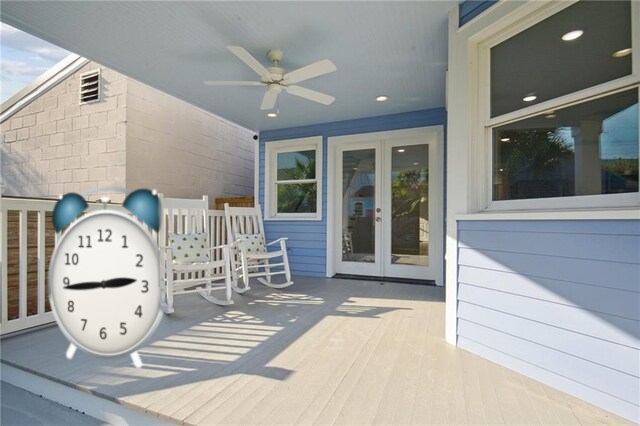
2:44
